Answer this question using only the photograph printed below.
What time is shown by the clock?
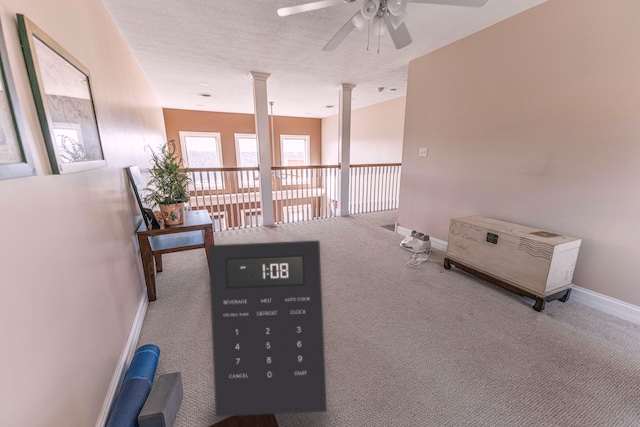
1:08
